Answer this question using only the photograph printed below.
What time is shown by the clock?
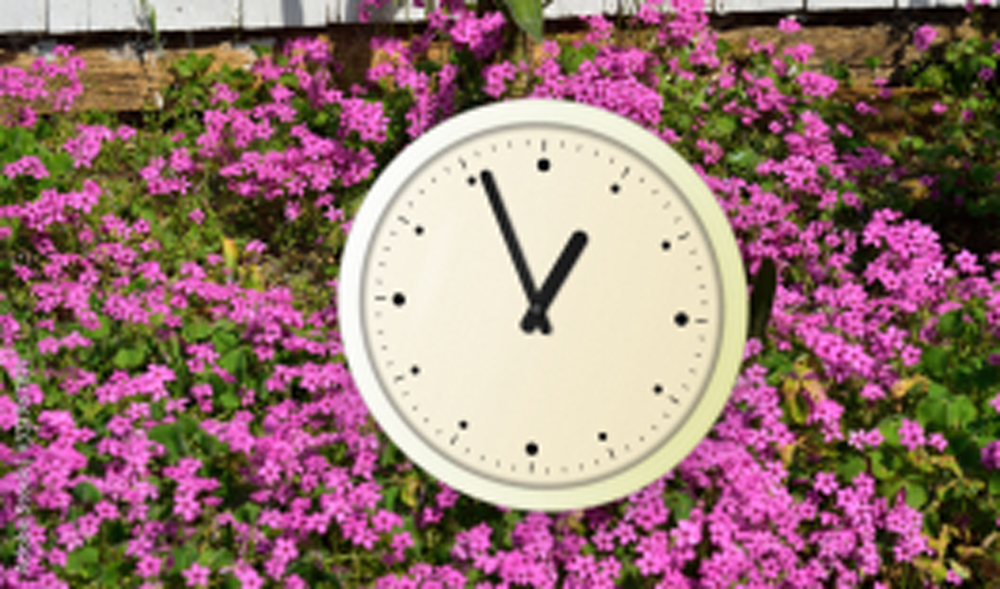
12:56
